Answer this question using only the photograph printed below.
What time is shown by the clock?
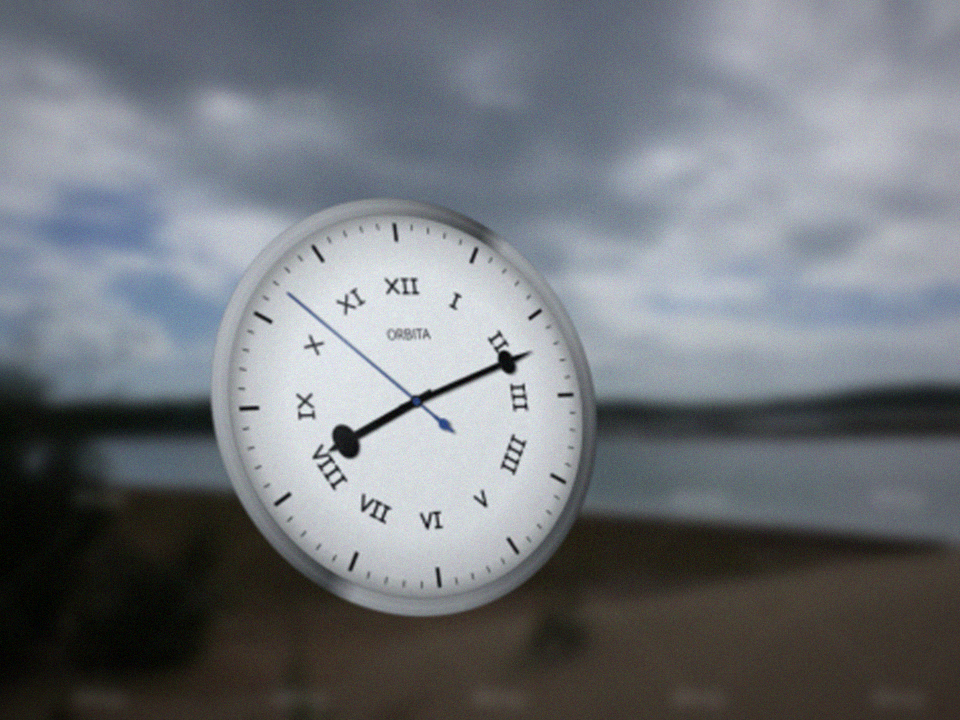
8:11:52
